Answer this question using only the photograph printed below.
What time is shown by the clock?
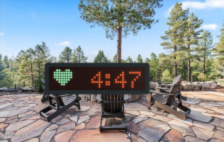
4:47
